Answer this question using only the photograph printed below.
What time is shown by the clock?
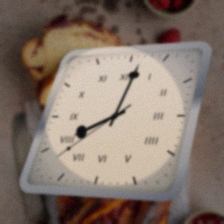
8:01:38
